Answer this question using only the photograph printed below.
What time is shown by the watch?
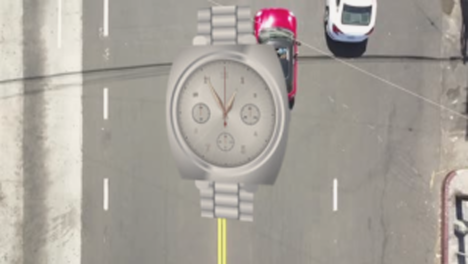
12:55
